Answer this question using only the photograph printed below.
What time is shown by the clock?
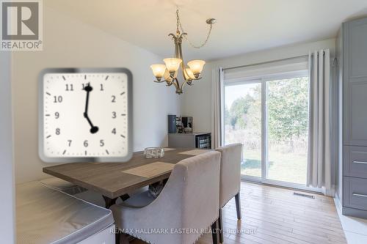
5:01
